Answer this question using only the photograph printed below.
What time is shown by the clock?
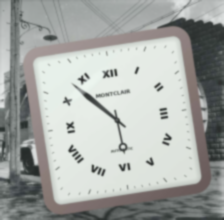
5:53
